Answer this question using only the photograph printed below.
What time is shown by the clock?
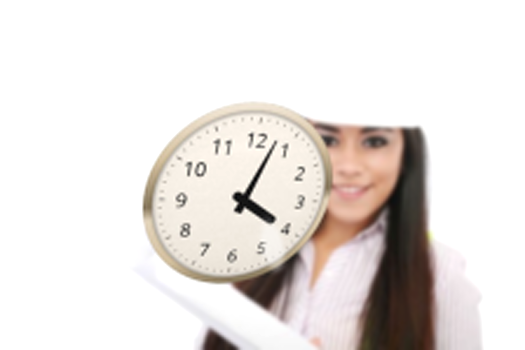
4:03
